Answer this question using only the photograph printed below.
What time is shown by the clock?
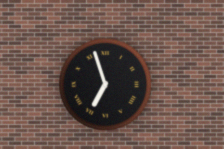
6:57
